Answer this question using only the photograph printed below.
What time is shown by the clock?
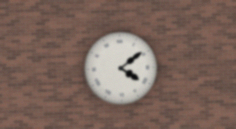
4:09
